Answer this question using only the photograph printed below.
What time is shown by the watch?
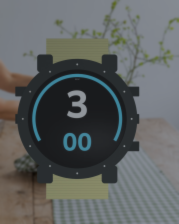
3:00
